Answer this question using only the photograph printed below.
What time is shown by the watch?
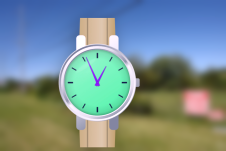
12:56
